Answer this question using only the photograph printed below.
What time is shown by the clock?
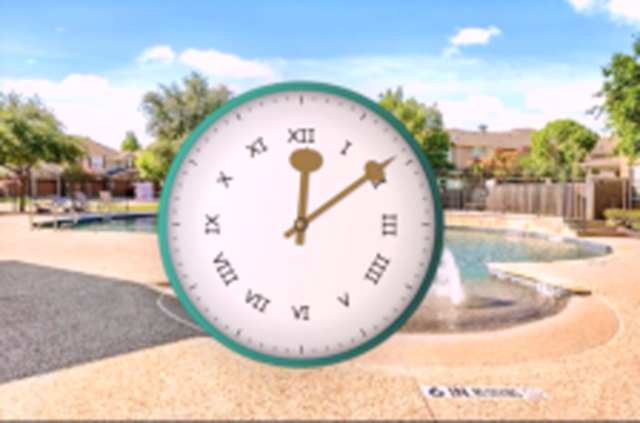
12:09
